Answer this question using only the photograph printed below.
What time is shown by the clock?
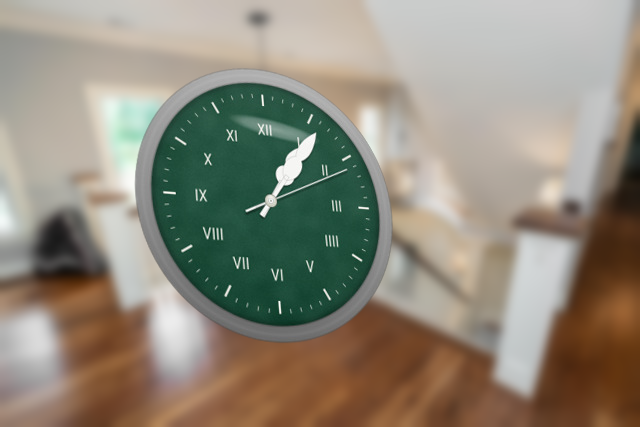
1:06:11
